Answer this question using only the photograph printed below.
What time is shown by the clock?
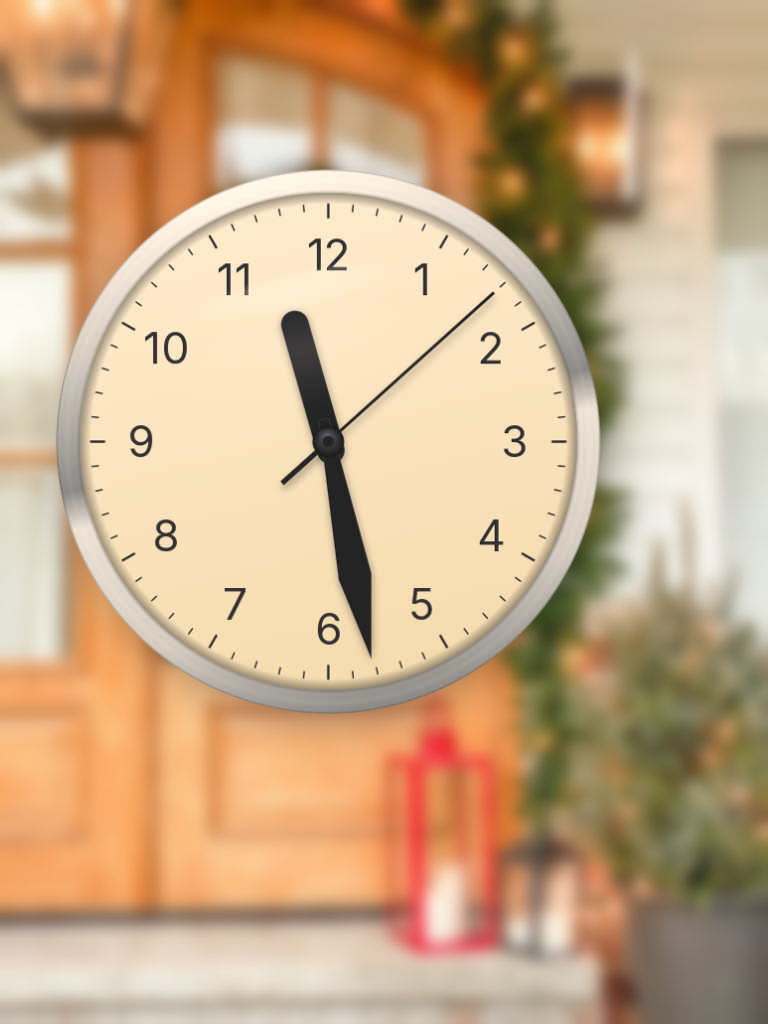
11:28:08
